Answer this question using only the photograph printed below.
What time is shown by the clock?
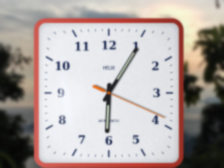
6:05:19
